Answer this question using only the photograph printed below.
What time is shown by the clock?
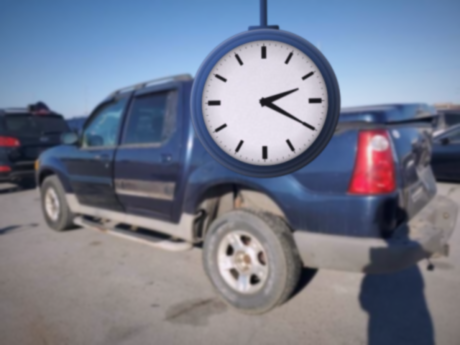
2:20
